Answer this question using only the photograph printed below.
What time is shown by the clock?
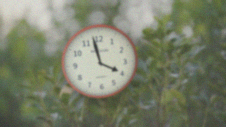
3:58
